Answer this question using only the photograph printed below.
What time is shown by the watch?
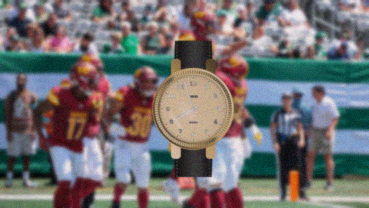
7:57
